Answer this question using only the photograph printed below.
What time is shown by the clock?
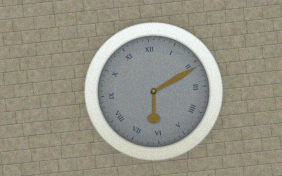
6:11
